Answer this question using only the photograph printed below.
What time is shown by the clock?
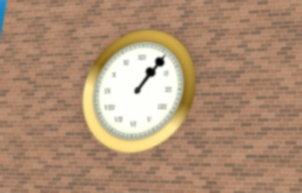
1:06
